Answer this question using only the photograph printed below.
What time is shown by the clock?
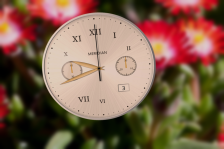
9:42
